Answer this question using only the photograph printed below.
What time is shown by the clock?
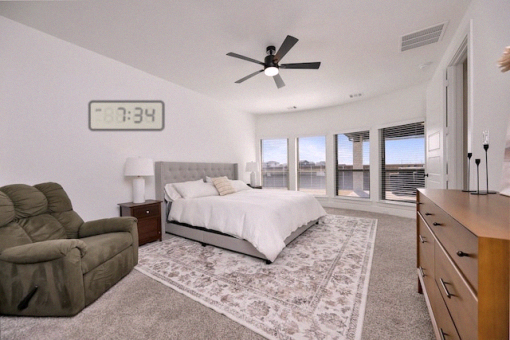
7:34
